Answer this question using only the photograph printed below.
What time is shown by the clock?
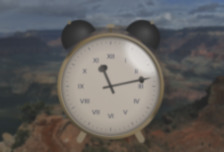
11:13
